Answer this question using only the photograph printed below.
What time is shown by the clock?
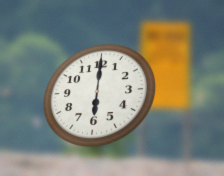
6:00
